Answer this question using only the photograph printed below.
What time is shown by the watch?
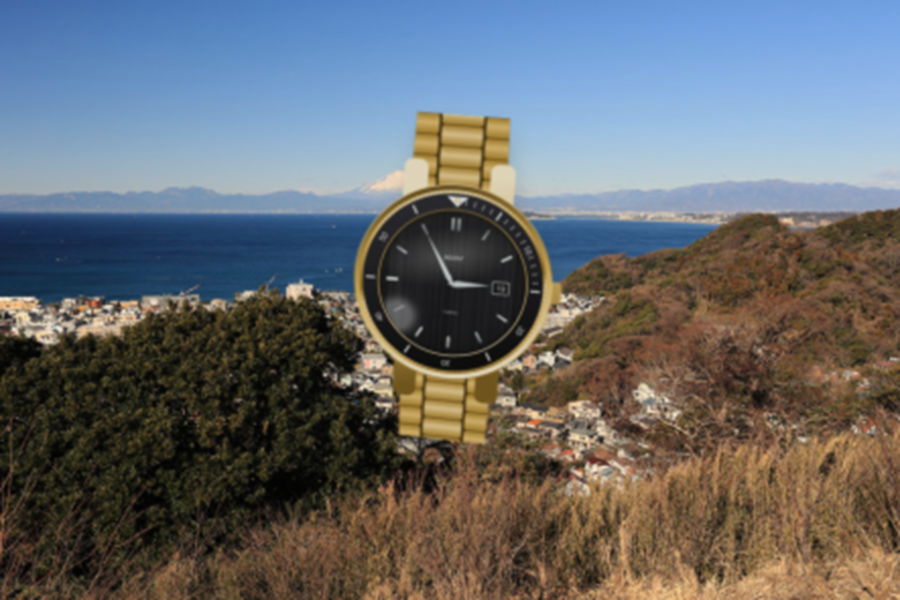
2:55
